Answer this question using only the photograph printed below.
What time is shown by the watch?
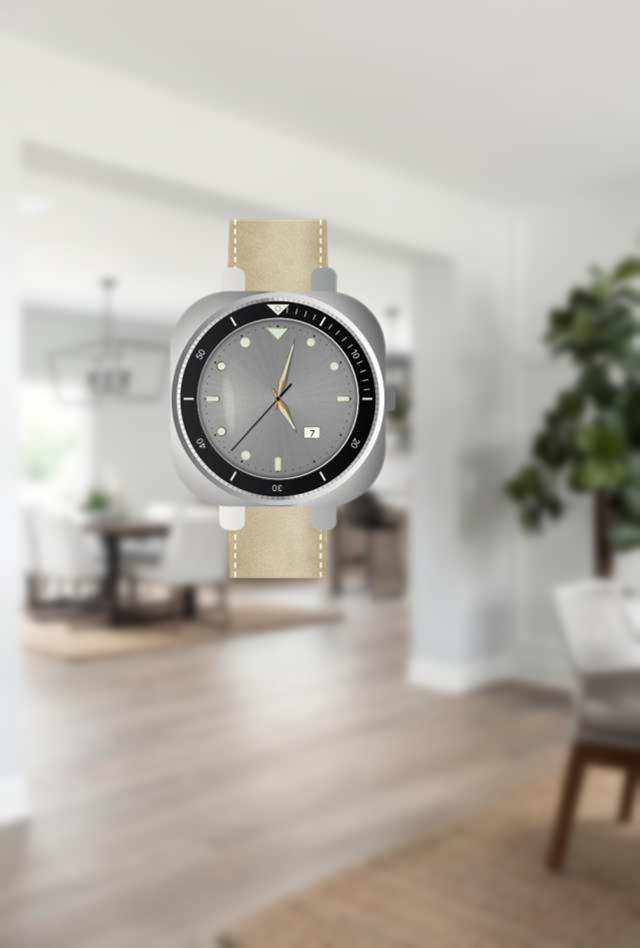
5:02:37
